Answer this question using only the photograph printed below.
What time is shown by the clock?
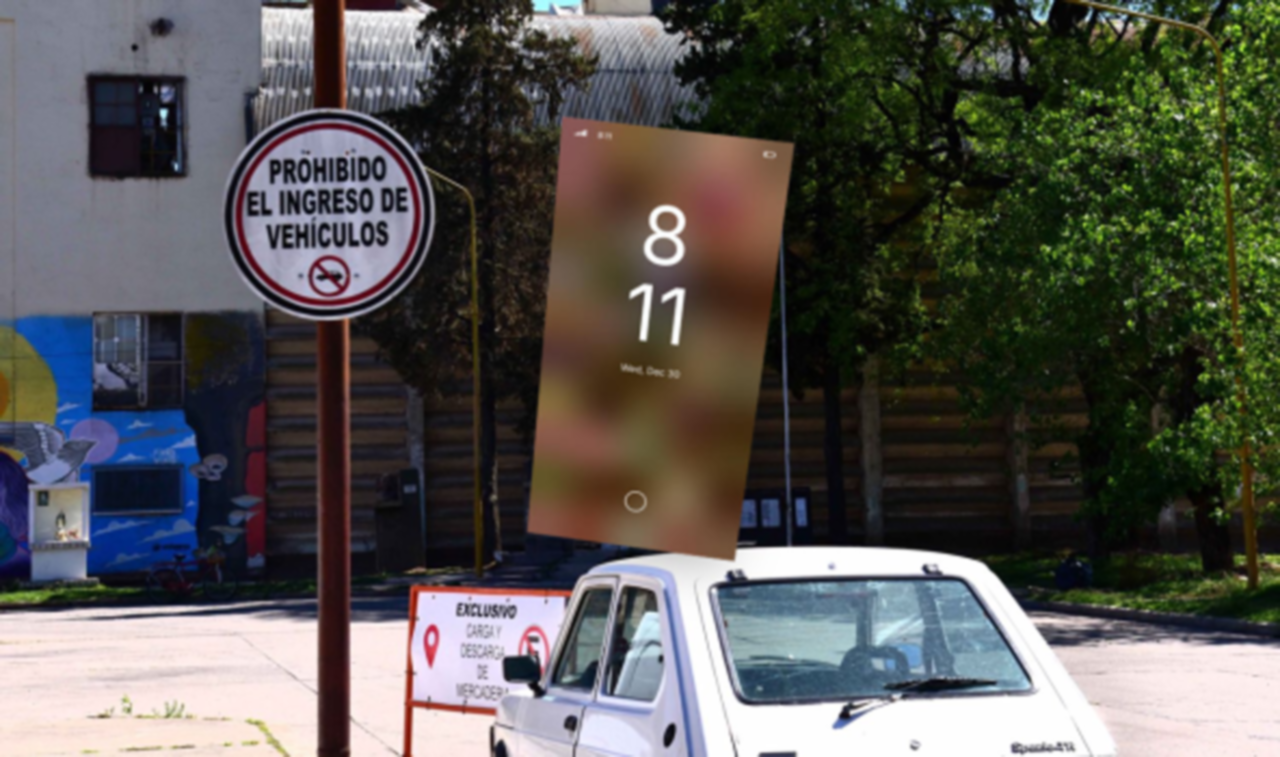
8:11
